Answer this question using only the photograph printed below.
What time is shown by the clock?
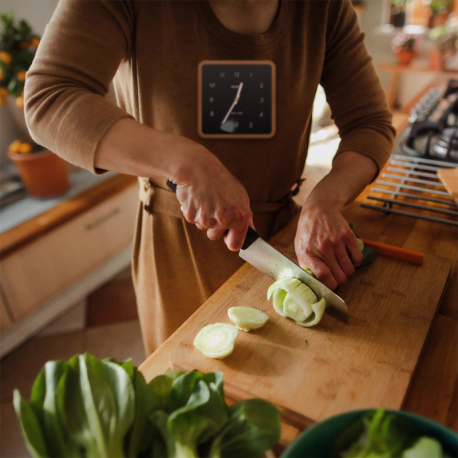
12:35
